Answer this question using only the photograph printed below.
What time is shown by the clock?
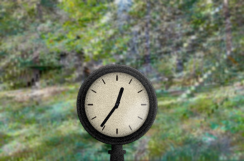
12:36
